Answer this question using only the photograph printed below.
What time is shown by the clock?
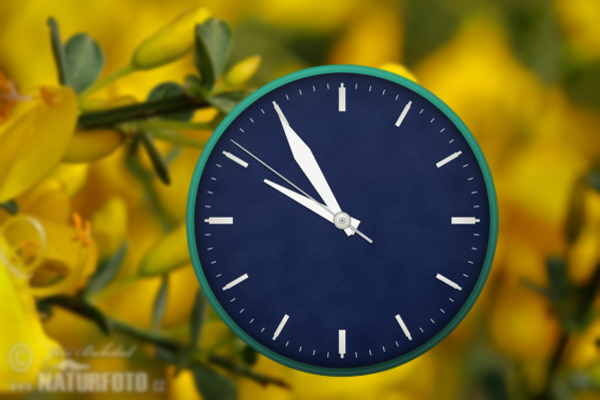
9:54:51
